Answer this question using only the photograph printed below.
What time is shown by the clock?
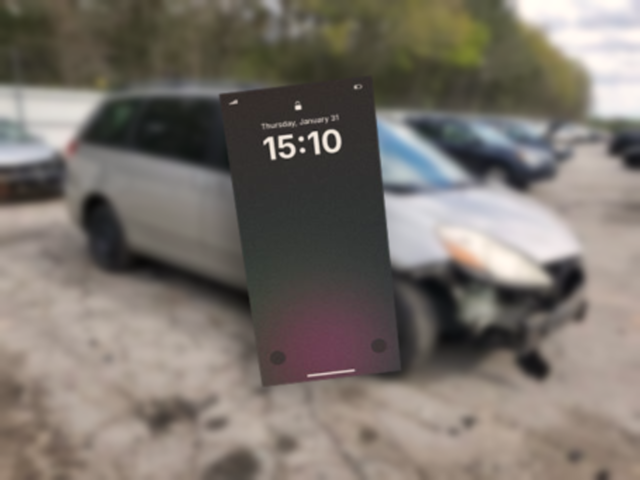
15:10
